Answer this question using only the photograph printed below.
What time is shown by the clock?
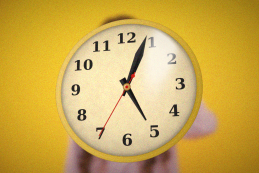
5:03:35
